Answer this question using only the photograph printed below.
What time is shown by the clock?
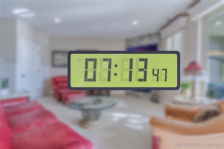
7:13:47
